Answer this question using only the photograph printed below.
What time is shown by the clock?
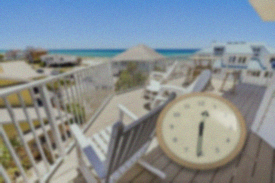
12:31
